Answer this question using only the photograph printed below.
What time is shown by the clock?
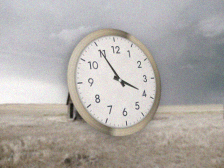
3:55
